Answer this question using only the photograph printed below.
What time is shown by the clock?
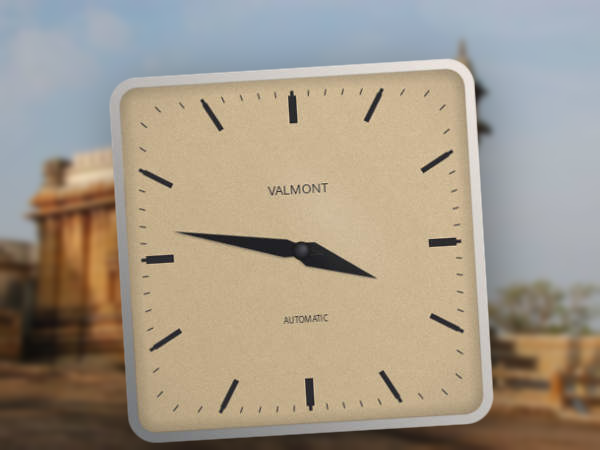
3:47
